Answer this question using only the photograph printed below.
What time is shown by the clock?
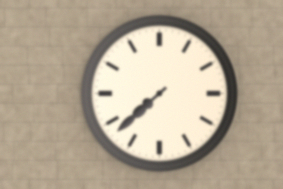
7:38
